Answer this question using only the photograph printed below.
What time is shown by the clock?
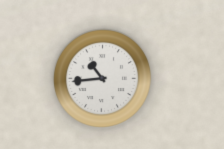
10:44
